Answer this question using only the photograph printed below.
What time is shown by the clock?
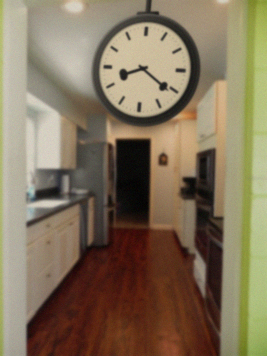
8:21
